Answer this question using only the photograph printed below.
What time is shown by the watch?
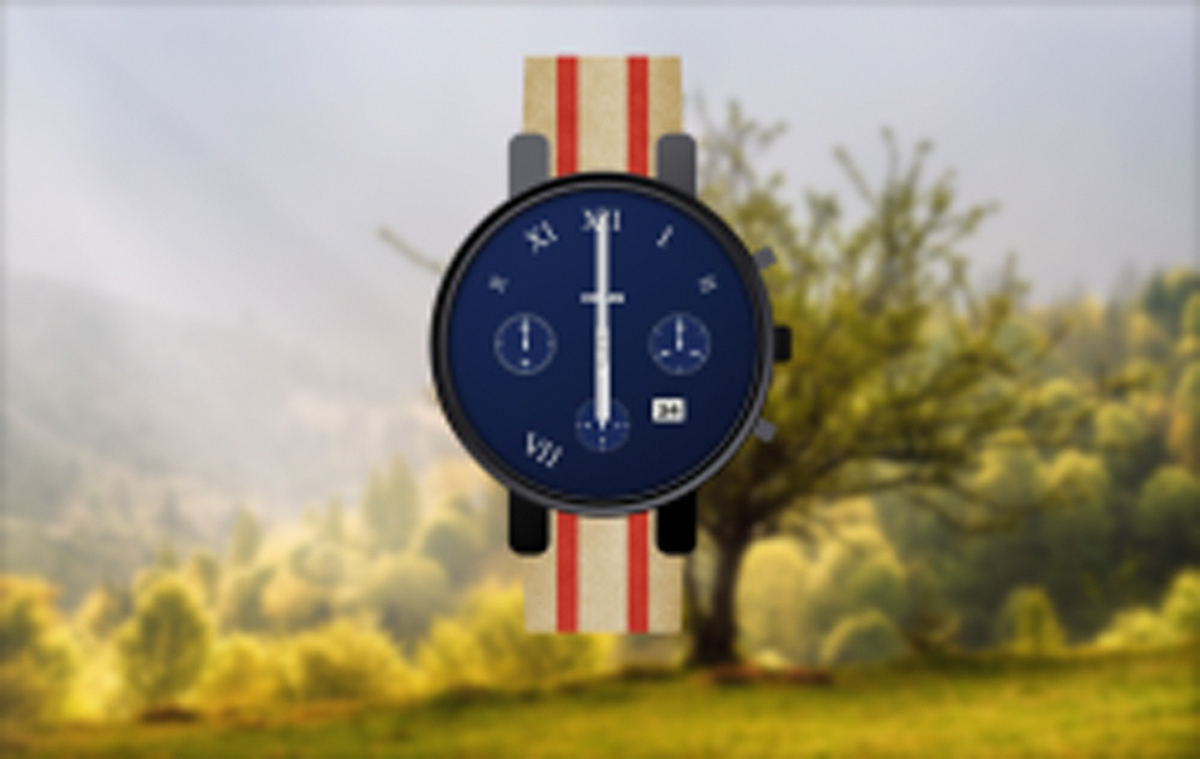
6:00
